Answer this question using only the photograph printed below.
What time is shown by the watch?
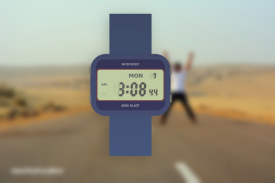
3:08:44
